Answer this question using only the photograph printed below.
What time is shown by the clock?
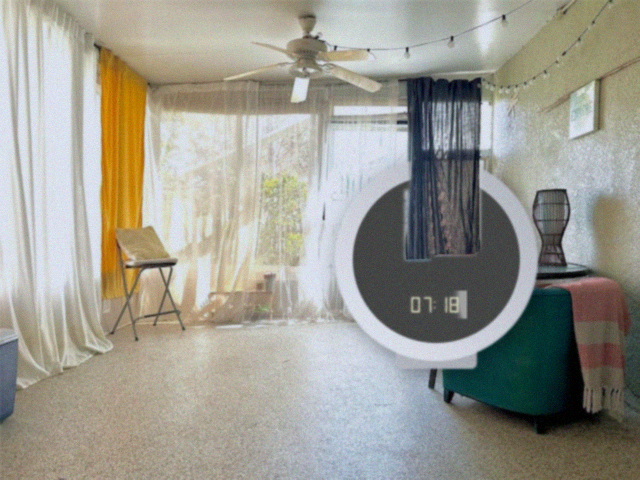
7:18
